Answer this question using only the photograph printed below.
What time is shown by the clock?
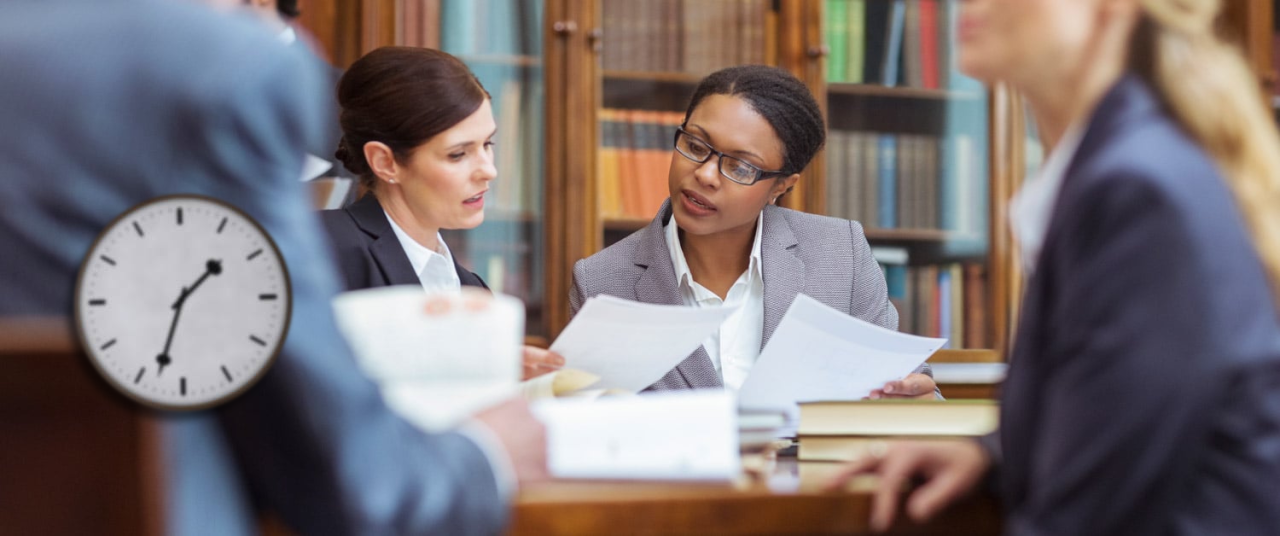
1:33
